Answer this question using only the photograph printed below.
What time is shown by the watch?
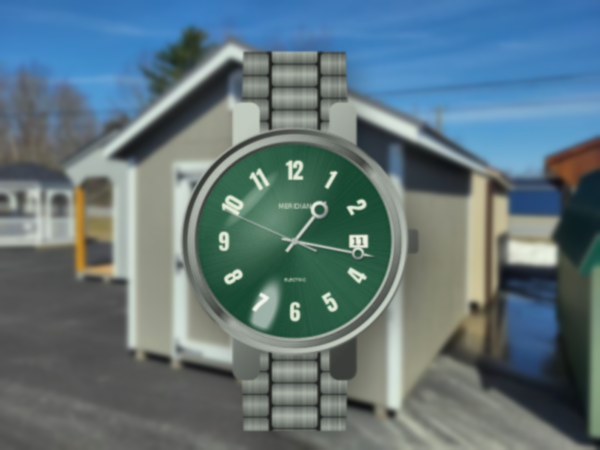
1:16:49
